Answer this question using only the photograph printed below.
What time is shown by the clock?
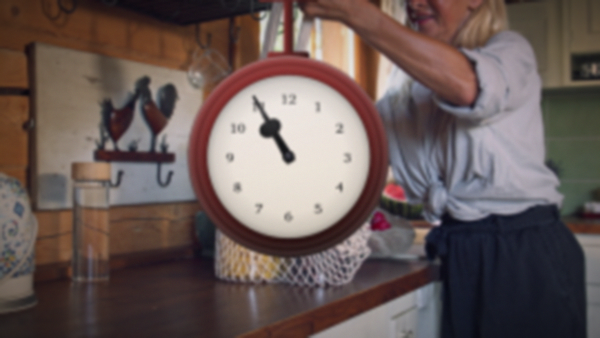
10:55
